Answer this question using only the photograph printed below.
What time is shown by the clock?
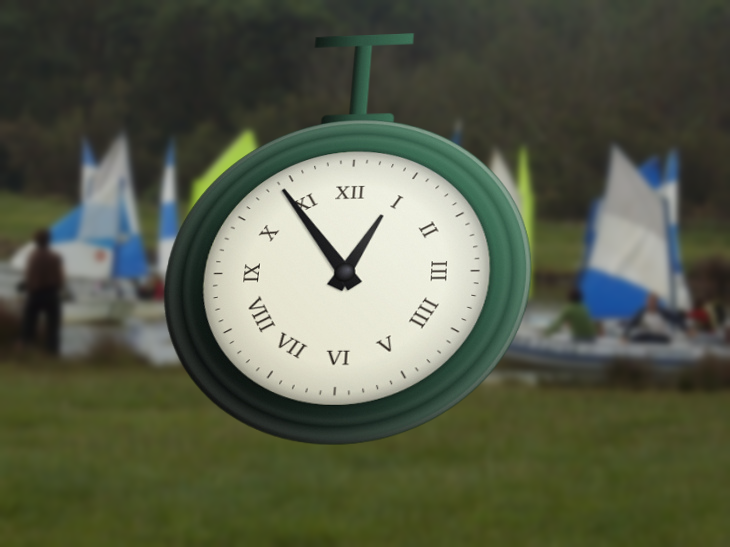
12:54
